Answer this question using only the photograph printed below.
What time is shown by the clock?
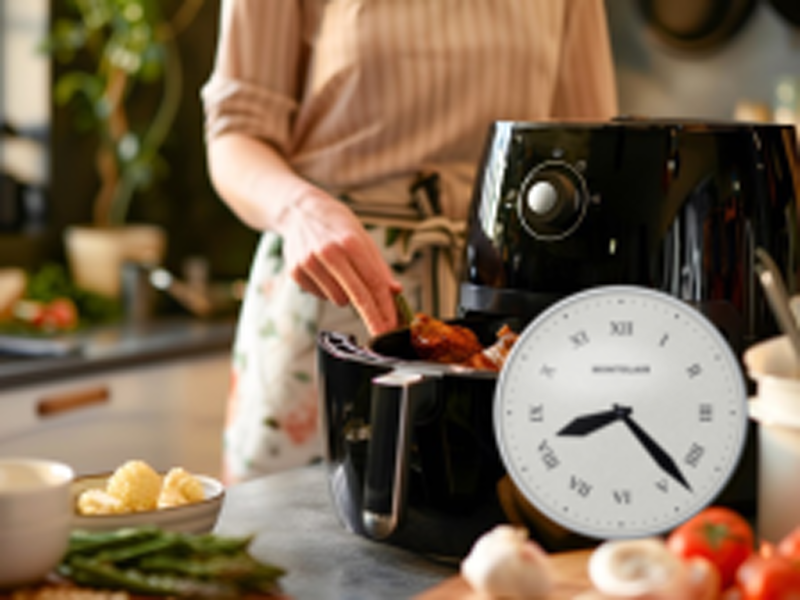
8:23
